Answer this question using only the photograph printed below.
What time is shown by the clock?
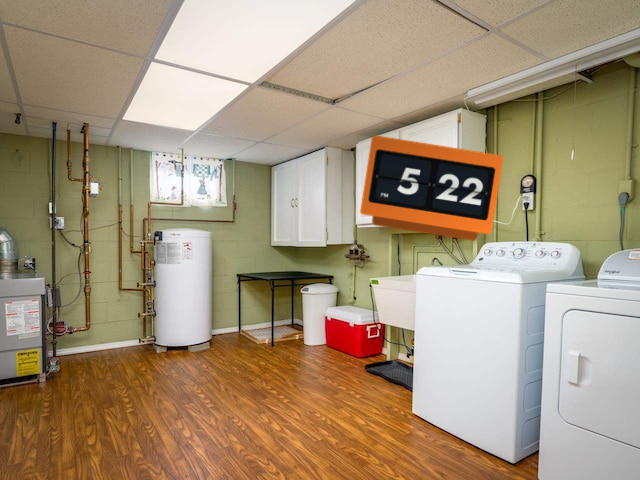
5:22
